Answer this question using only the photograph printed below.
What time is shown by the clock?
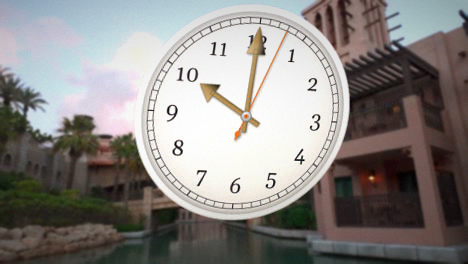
10:00:03
